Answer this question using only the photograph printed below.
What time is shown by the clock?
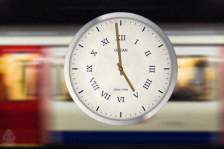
4:59
